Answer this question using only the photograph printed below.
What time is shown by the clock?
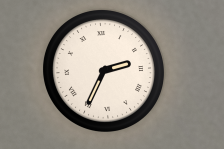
2:35
